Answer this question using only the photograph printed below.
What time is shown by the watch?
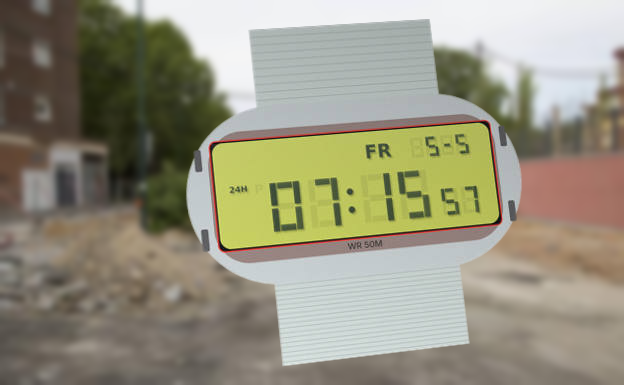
7:15:57
